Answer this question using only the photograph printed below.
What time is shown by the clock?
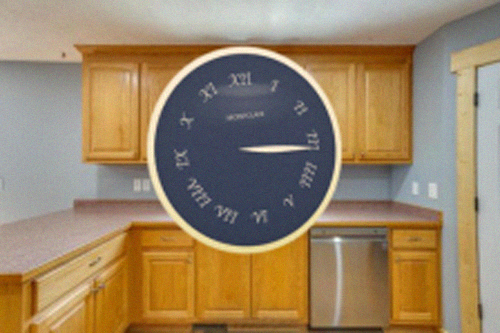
3:16
